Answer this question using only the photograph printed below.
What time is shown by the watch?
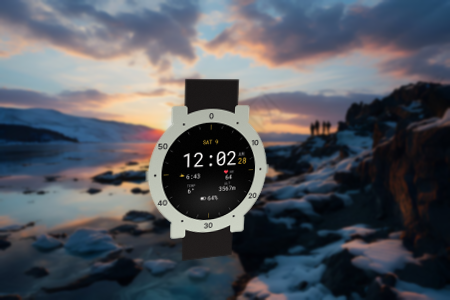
12:02:28
